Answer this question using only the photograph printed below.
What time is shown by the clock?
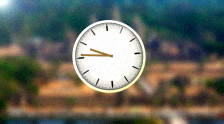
9:46
